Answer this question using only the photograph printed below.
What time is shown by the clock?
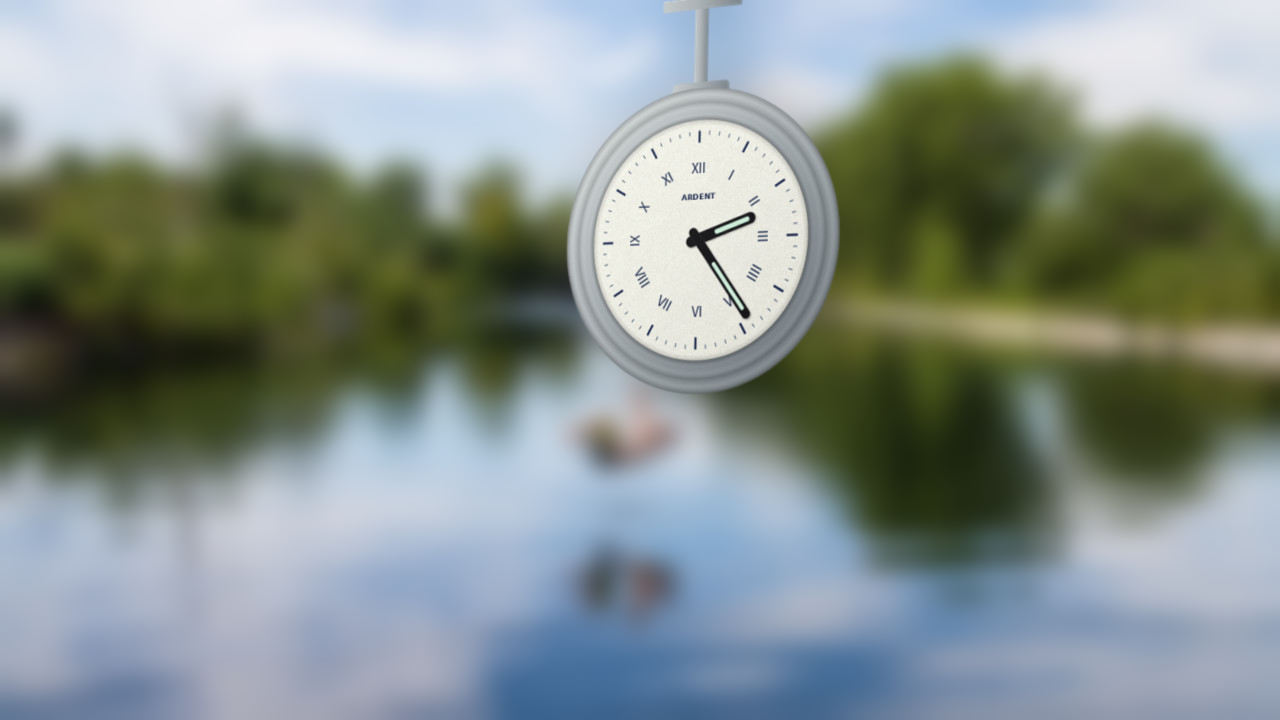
2:24
